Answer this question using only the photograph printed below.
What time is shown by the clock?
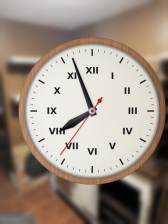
7:56:36
